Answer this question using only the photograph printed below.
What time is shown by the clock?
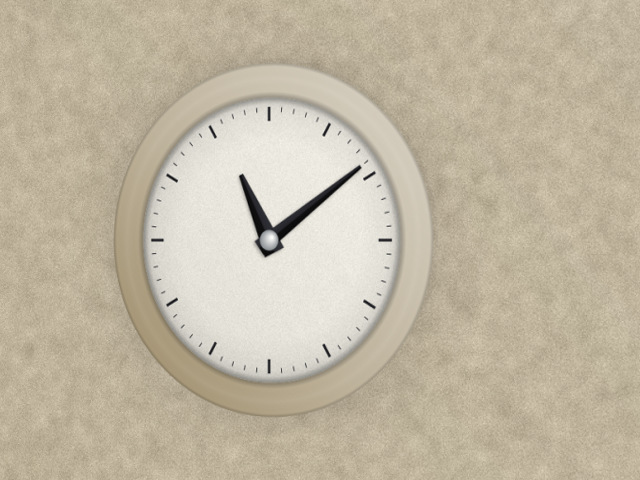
11:09
